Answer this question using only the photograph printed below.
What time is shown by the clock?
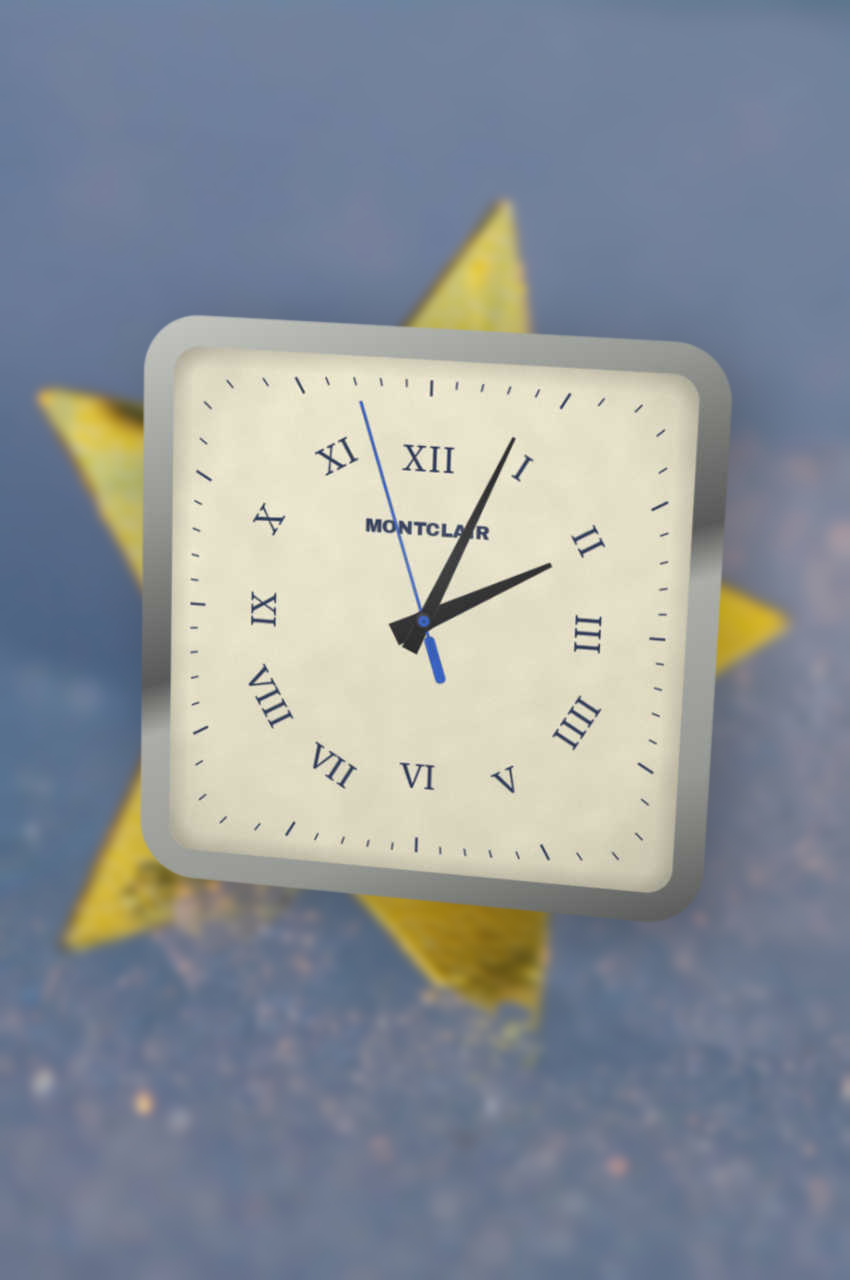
2:03:57
